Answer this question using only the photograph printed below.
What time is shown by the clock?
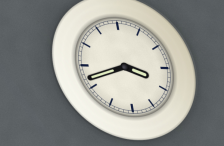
3:42
